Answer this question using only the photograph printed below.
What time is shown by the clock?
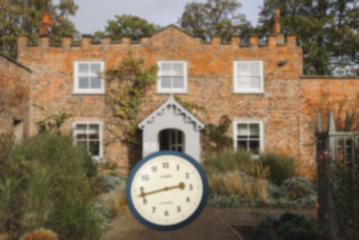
2:43
